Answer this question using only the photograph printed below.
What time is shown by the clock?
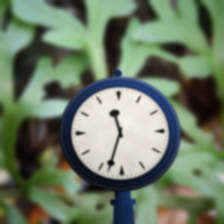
11:33
